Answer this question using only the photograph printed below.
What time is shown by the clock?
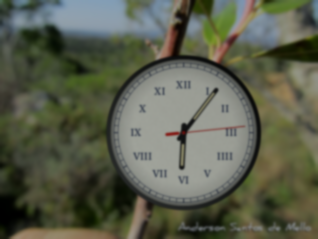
6:06:14
